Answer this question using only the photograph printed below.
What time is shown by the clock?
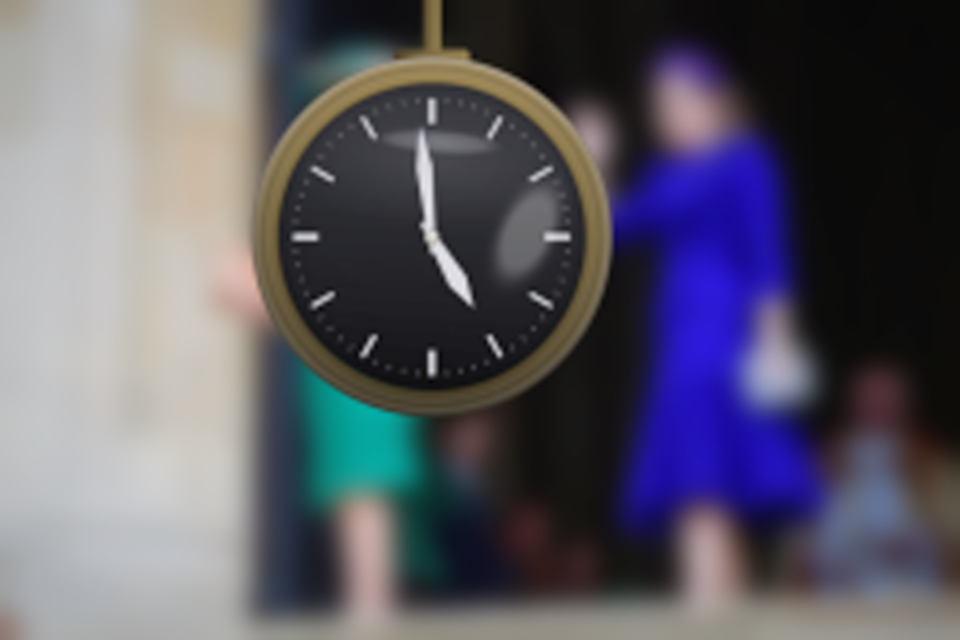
4:59
